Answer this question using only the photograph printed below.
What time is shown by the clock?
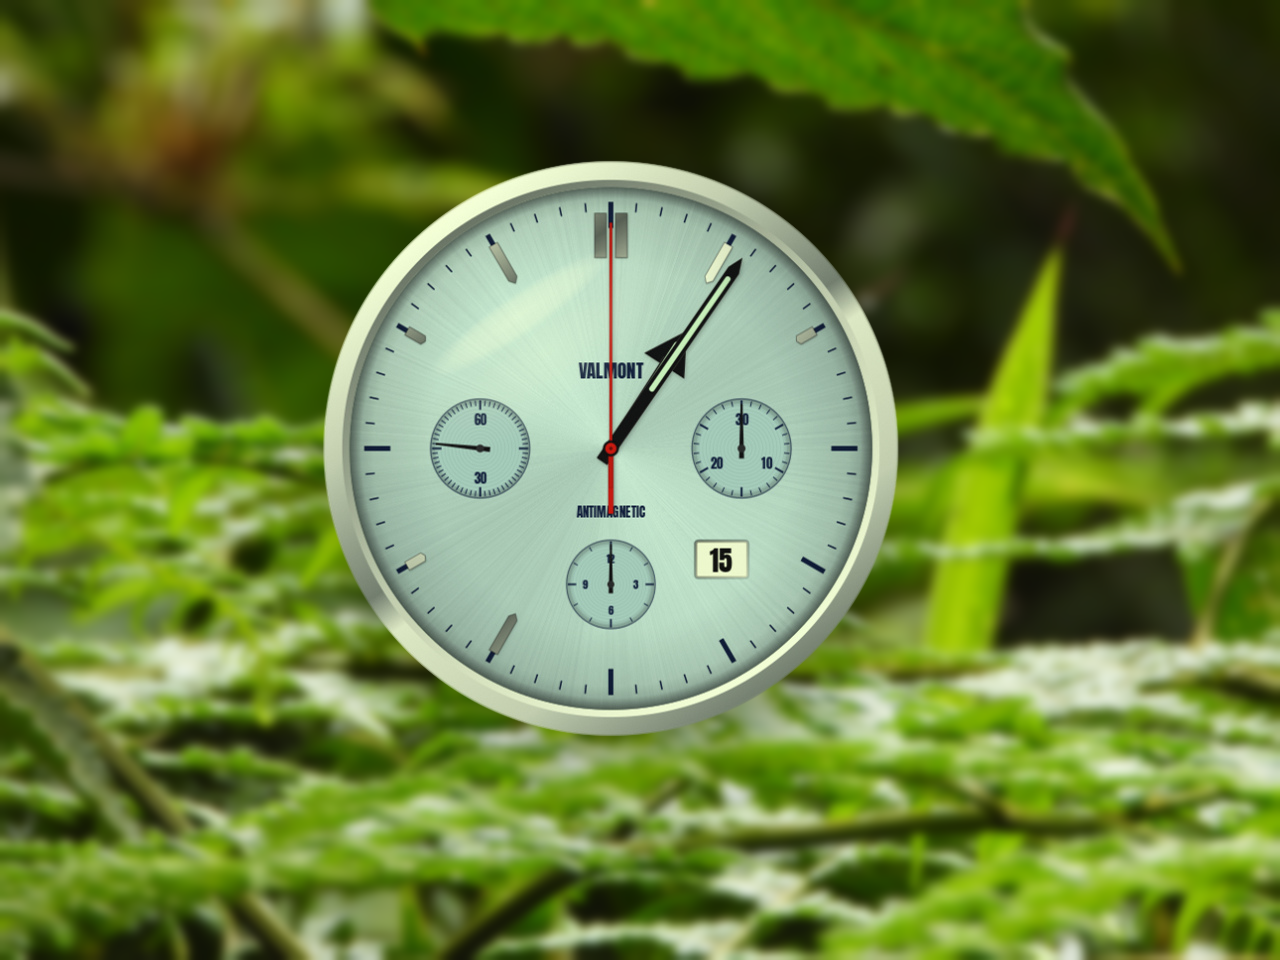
1:05:46
